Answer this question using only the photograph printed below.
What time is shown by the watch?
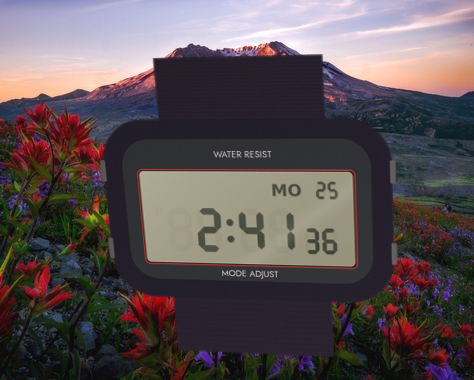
2:41:36
